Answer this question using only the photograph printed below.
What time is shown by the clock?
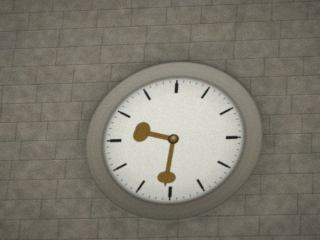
9:31
